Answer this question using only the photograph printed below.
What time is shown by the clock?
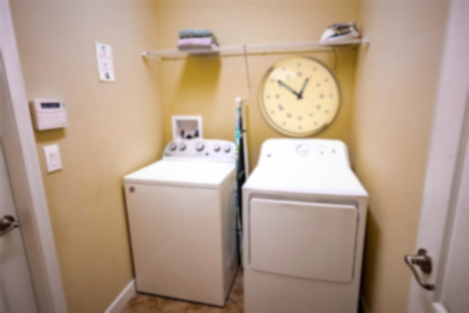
12:51
